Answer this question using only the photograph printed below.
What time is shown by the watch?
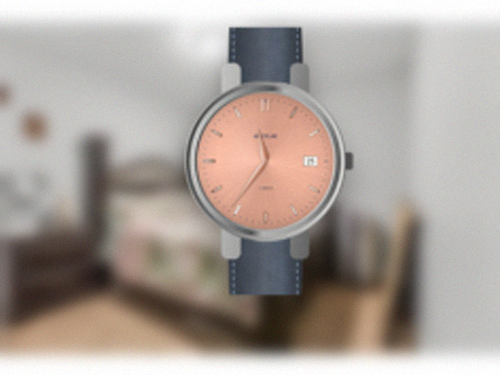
11:36
